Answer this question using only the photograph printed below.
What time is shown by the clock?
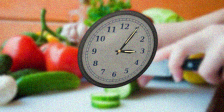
3:05
